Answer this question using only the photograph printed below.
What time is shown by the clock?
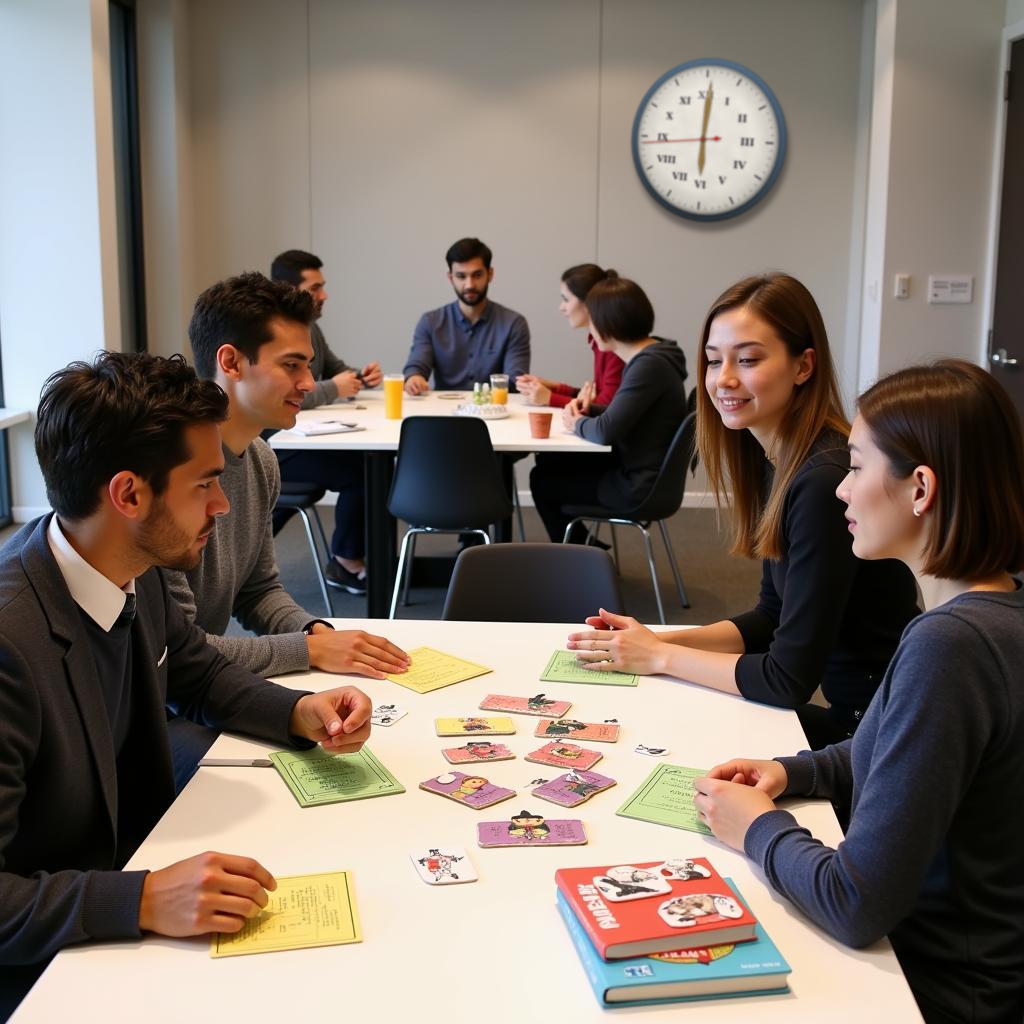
6:00:44
